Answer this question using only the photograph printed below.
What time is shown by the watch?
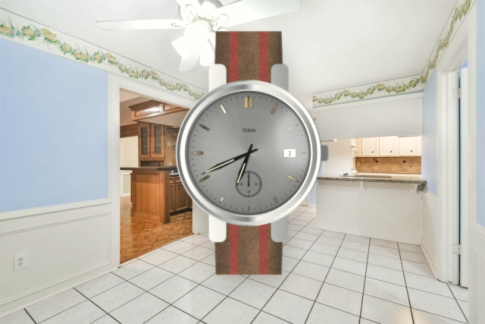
6:41
